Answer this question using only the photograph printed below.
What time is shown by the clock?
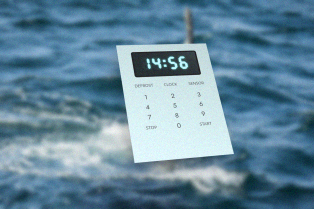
14:56
